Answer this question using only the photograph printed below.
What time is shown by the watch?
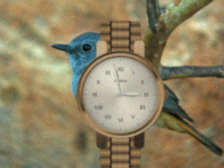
2:58
